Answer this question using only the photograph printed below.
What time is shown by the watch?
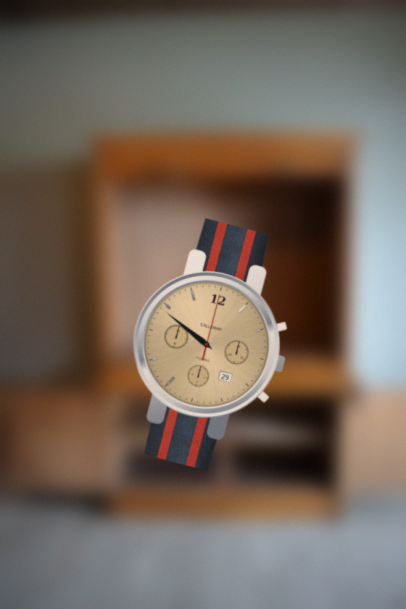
9:49
